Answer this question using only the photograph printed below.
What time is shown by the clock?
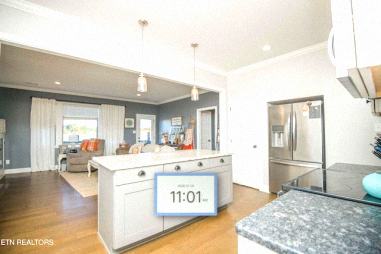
11:01
